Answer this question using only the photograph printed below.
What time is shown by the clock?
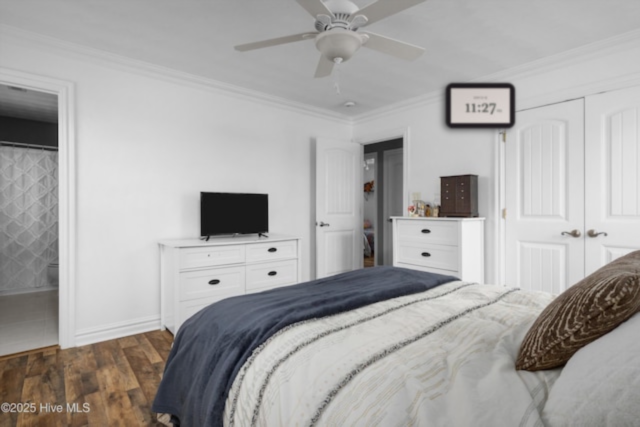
11:27
